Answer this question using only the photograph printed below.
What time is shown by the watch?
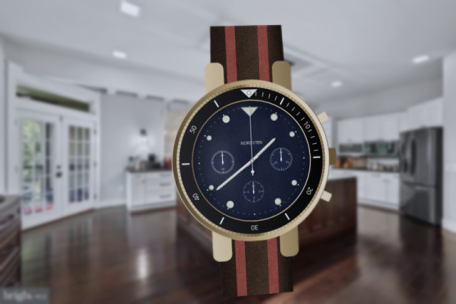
1:39
